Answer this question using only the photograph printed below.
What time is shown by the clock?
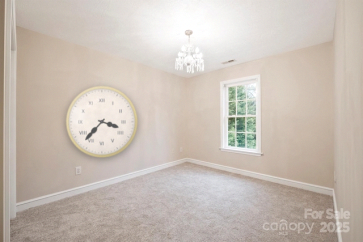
3:37
